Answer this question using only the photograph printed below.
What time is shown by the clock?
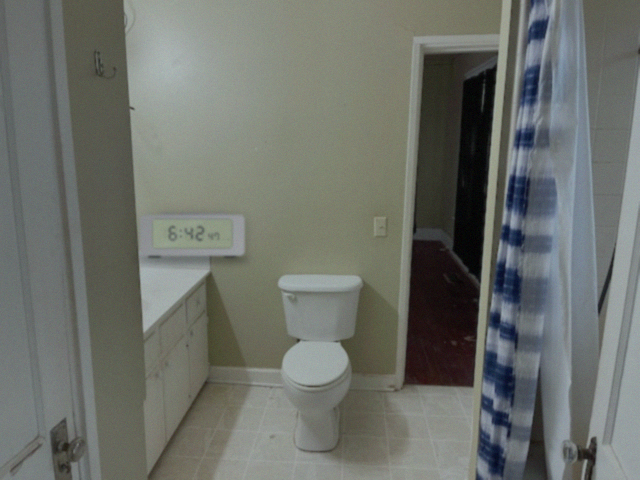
6:42
